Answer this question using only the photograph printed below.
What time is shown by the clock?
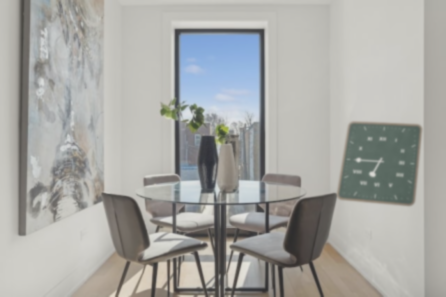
6:45
